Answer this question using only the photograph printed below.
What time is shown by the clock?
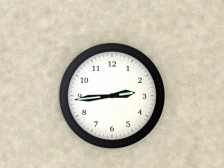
2:44
